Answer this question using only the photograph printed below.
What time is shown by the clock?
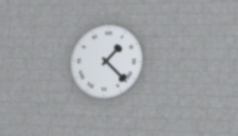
1:22
